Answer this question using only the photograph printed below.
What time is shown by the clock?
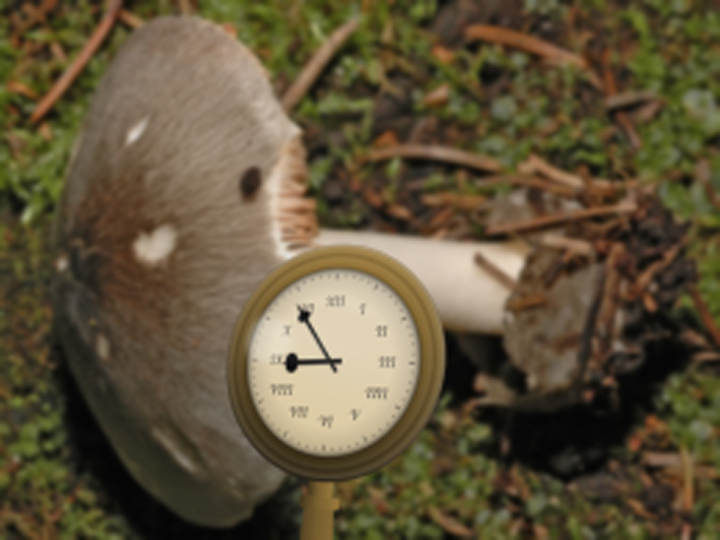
8:54
